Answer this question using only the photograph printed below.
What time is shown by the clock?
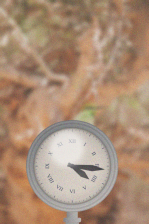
4:16
